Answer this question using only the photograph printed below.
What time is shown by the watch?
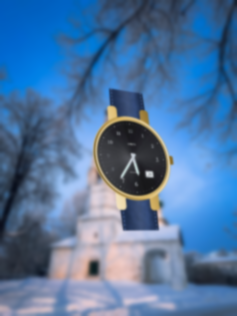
5:36
